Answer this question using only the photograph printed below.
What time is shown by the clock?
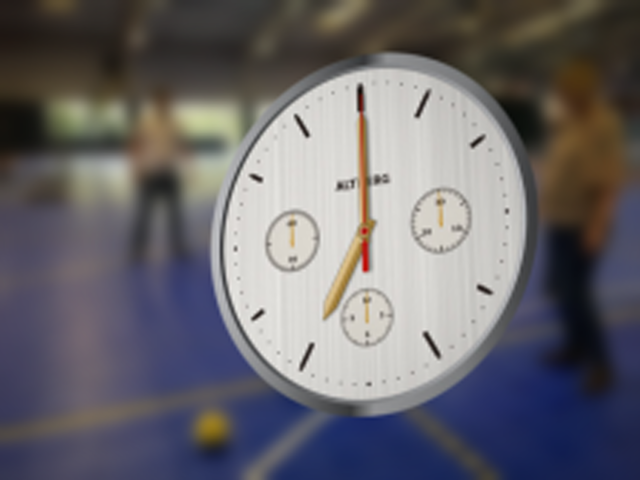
7:00
